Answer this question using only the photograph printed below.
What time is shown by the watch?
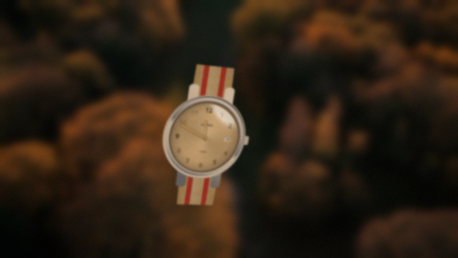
11:49
